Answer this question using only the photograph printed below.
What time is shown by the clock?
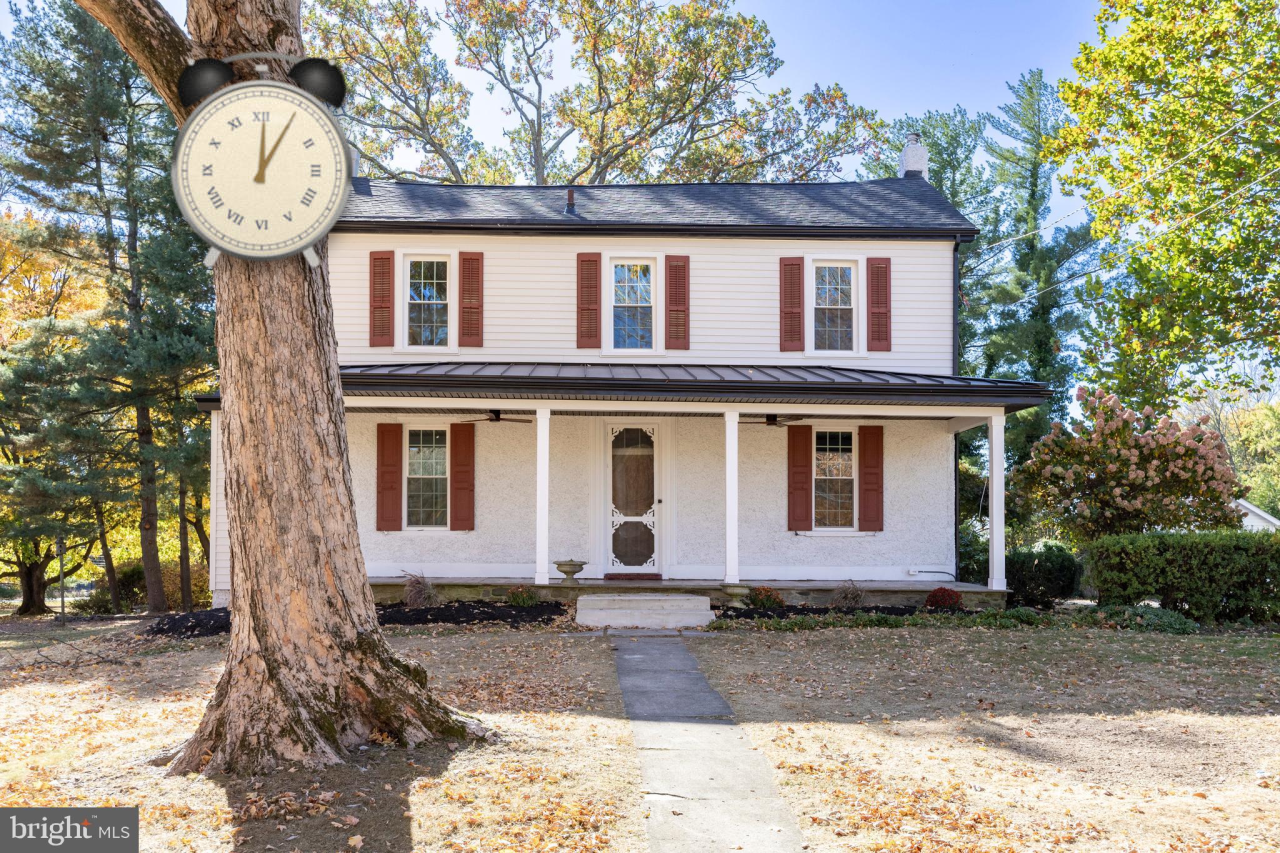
12:05
